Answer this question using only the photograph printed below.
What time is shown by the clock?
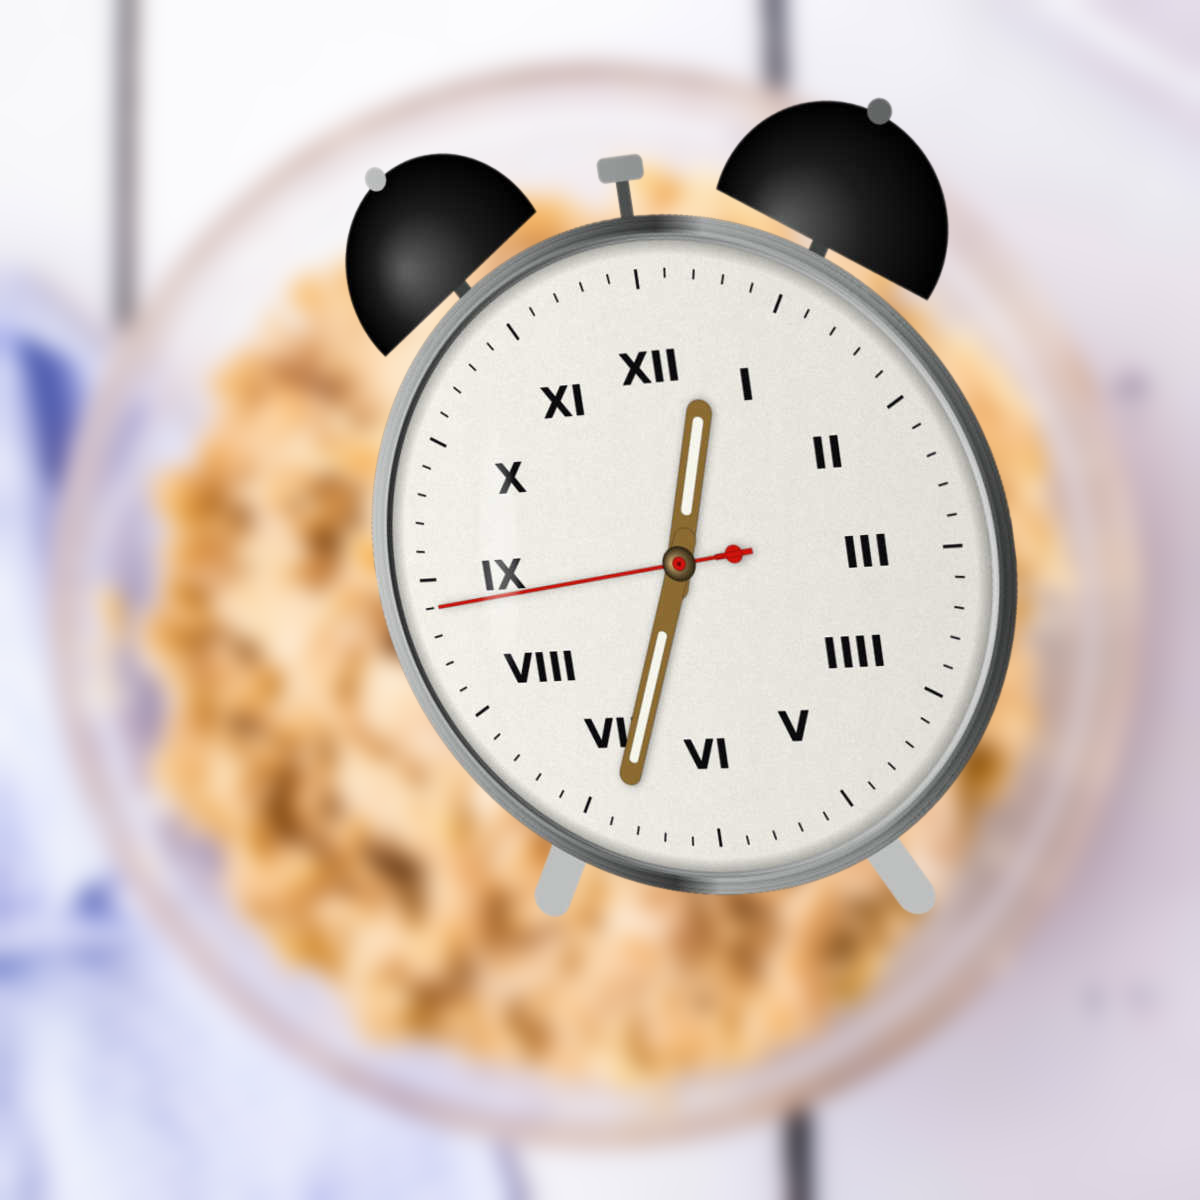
12:33:44
